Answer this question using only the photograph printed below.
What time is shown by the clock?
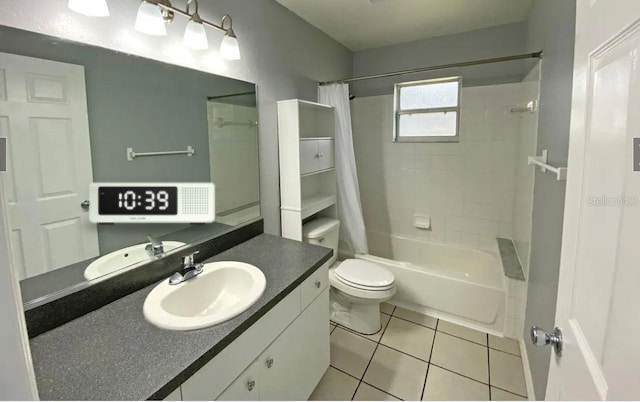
10:39
